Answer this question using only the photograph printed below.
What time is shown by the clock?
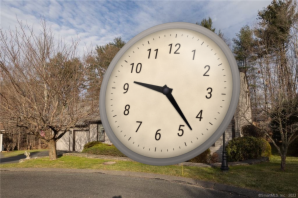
9:23
